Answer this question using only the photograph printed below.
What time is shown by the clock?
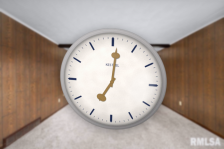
7:01
